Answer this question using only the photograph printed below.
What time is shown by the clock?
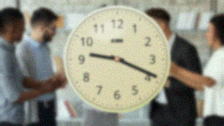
9:19
